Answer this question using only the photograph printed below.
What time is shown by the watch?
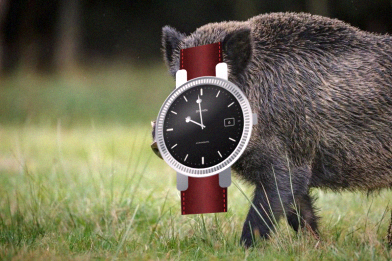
9:59
